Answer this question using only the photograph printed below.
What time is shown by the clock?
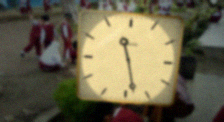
11:28
